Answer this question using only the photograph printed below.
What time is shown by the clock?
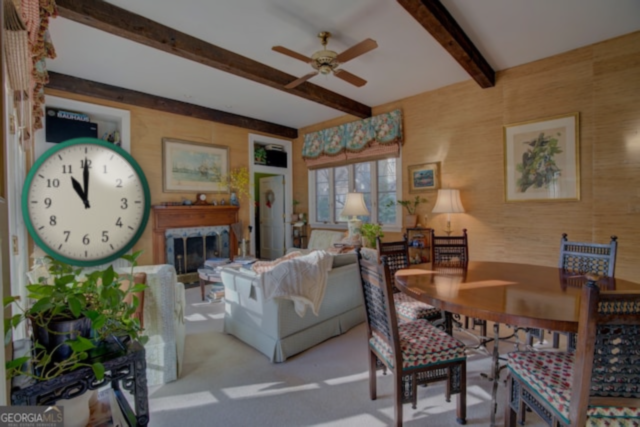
11:00
